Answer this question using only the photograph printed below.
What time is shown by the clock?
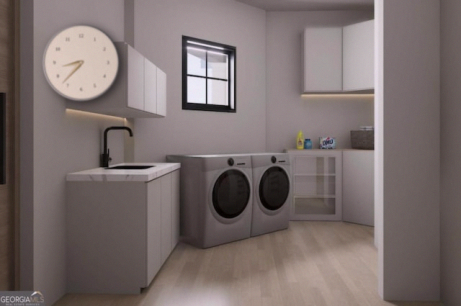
8:37
